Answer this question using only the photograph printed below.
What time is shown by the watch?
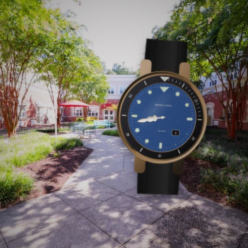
8:43
